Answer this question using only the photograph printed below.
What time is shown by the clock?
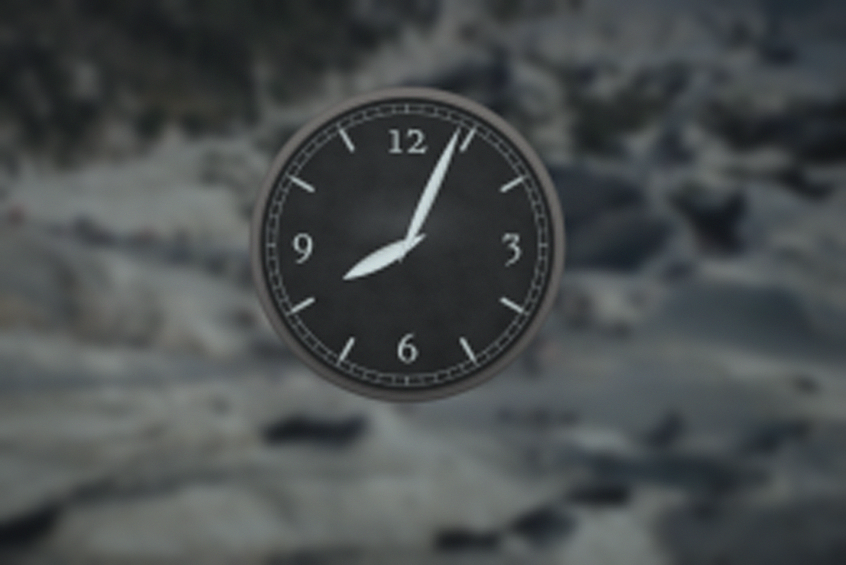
8:04
